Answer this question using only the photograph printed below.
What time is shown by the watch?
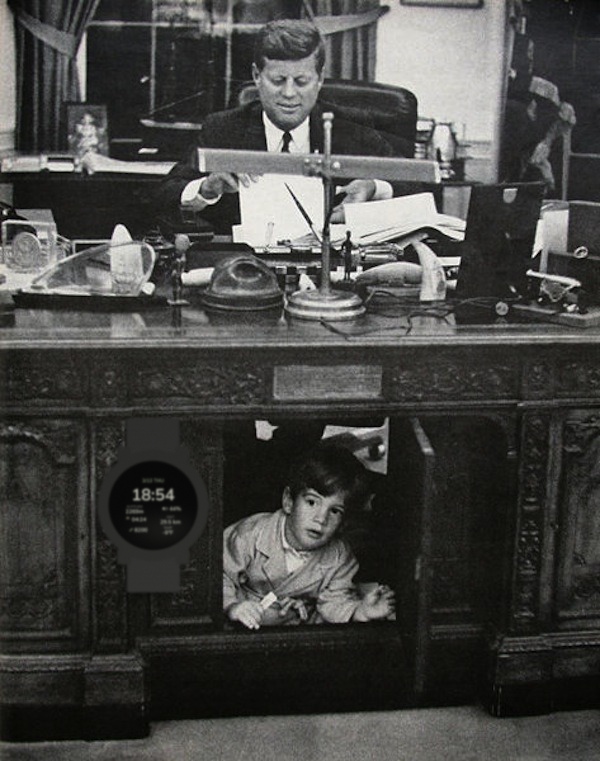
18:54
